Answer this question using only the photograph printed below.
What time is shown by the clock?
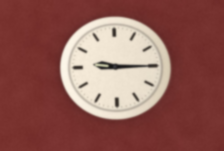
9:15
